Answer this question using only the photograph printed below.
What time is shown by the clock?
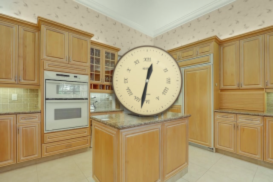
12:32
